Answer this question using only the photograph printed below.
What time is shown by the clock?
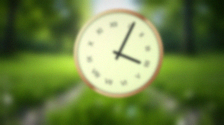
4:06
